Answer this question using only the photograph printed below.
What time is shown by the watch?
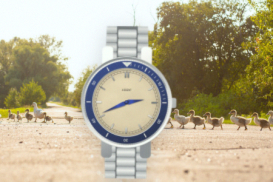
2:41
